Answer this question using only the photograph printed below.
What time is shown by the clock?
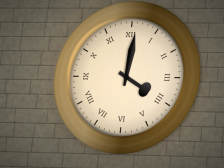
4:01
